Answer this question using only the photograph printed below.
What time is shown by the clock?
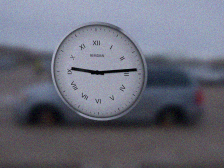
9:14
